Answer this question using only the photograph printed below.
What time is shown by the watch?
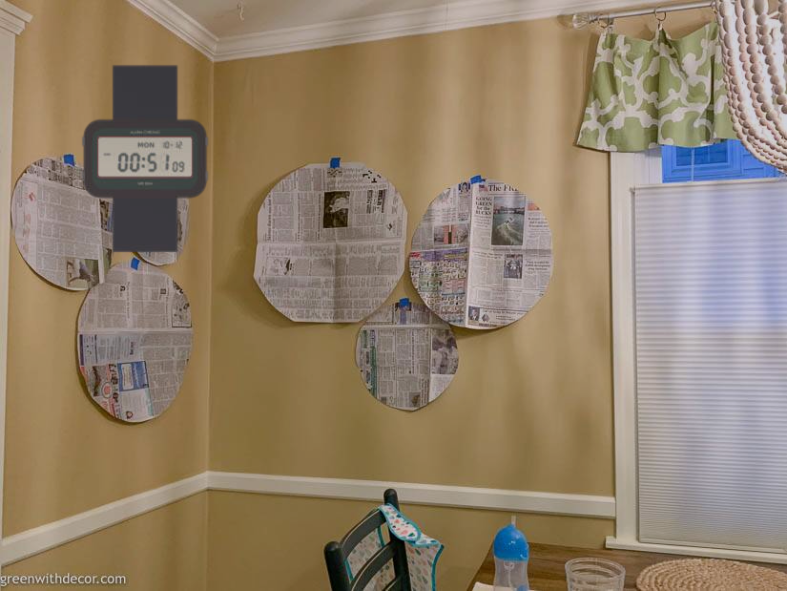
0:51:09
